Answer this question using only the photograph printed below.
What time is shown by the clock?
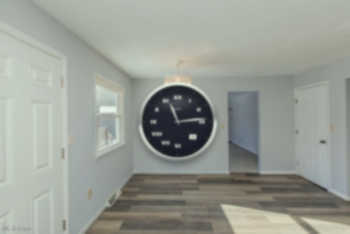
11:14
